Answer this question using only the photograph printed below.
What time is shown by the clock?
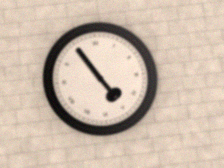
4:55
